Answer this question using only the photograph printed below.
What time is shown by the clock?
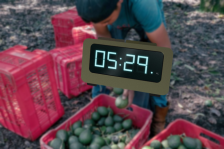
5:29
